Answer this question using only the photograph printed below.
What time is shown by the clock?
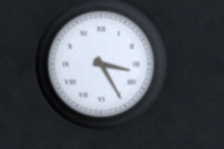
3:25
